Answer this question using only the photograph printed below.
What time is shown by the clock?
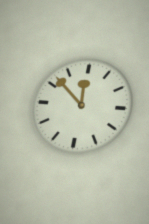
11:52
